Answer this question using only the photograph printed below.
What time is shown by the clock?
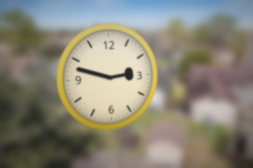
2:48
